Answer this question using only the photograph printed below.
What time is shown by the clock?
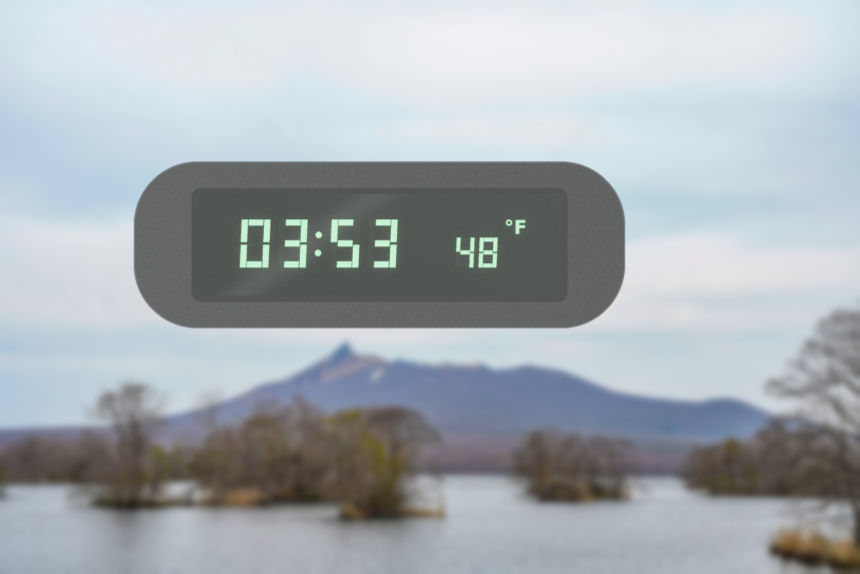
3:53
